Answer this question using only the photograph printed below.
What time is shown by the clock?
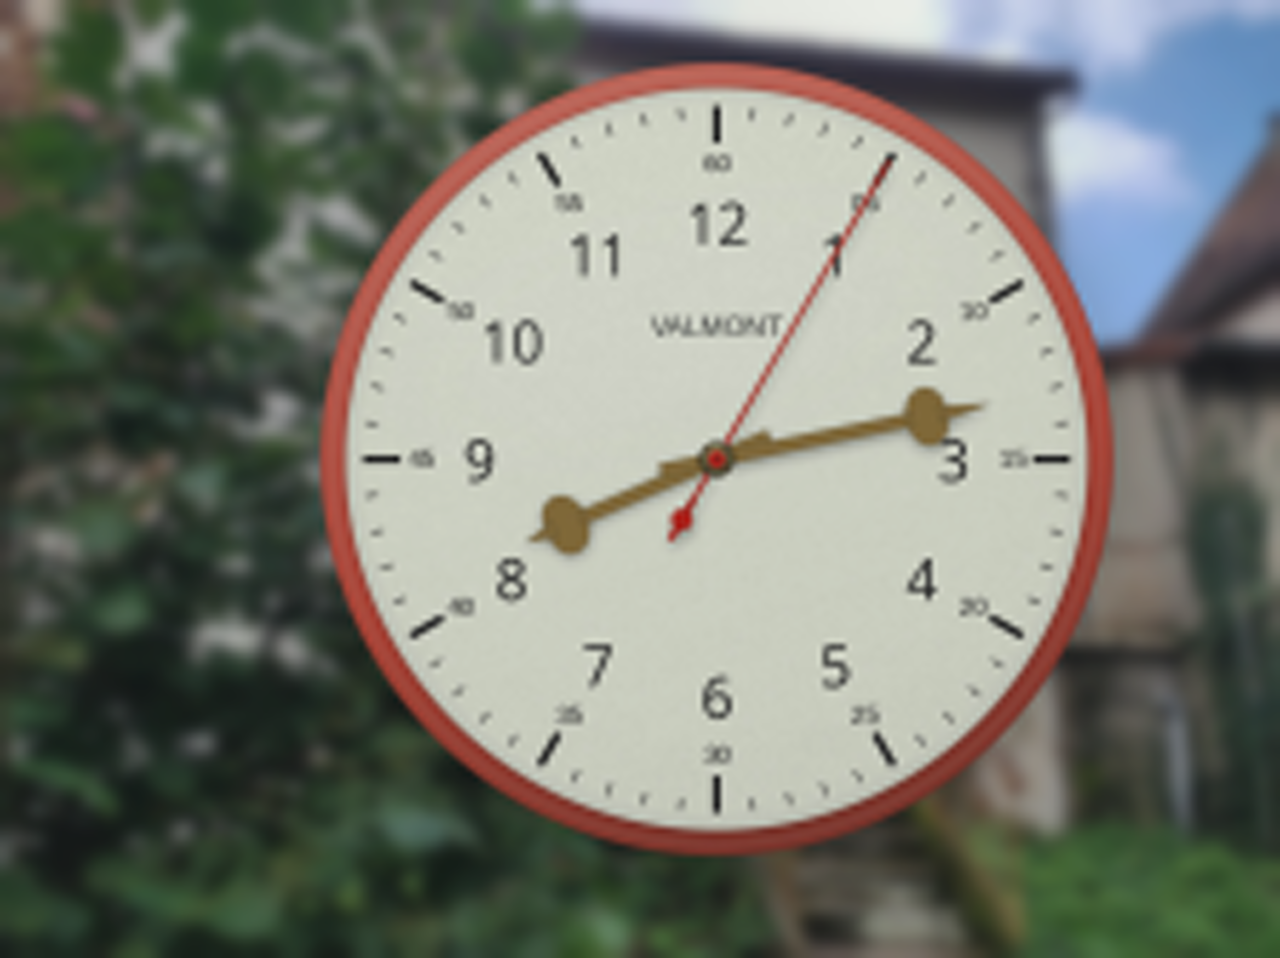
8:13:05
